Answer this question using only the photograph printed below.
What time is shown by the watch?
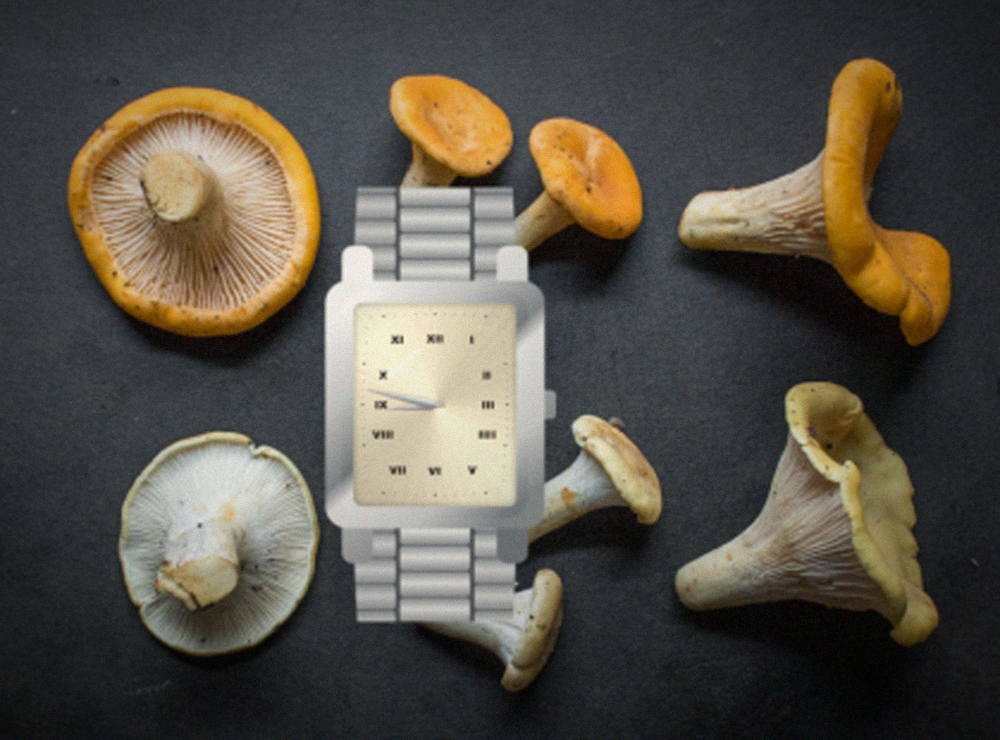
8:47
